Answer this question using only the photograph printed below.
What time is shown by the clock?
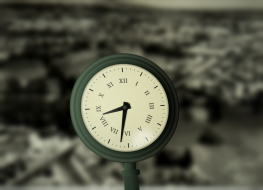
8:32
